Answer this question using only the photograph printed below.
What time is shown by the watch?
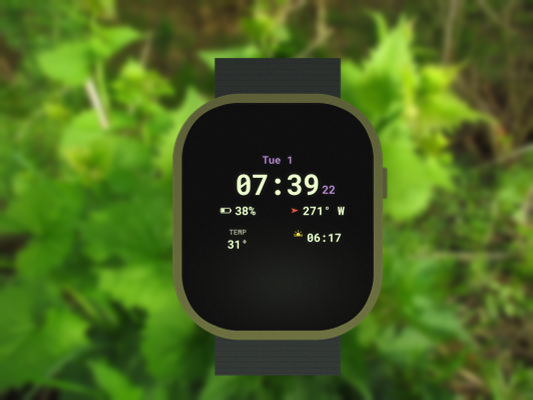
7:39:22
